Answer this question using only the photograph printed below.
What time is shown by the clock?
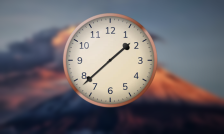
1:38
